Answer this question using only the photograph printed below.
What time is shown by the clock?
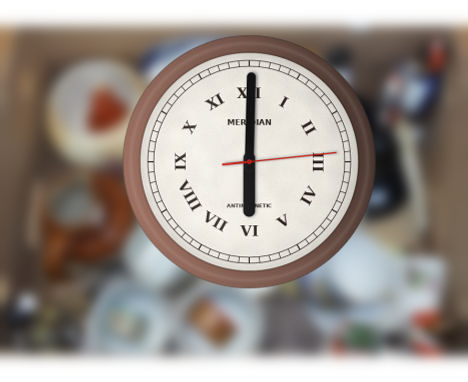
6:00:14
